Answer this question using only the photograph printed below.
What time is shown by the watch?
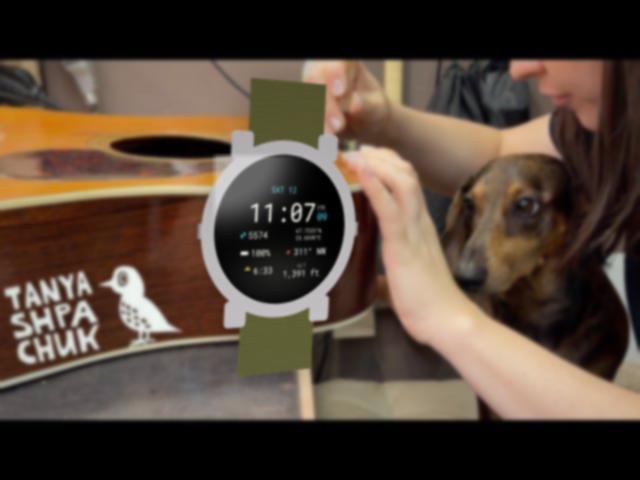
11:07
